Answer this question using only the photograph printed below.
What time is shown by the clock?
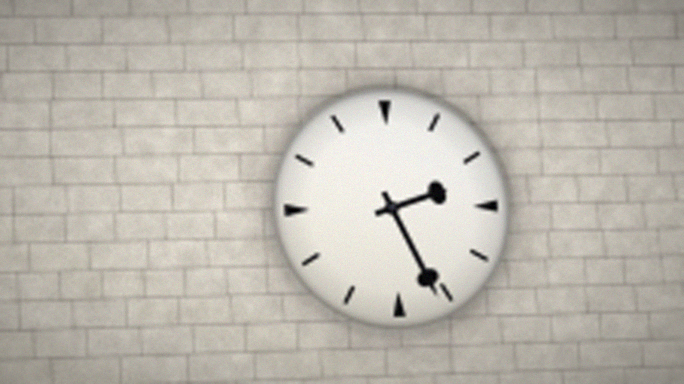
2:26
